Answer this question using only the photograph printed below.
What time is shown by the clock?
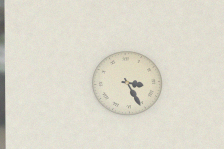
3:26
